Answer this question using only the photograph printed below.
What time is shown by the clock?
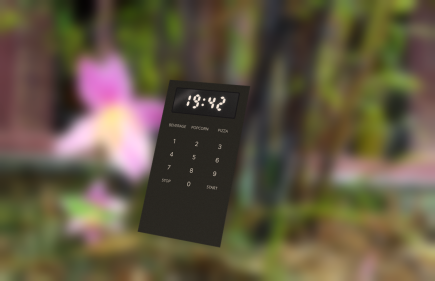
19:42
